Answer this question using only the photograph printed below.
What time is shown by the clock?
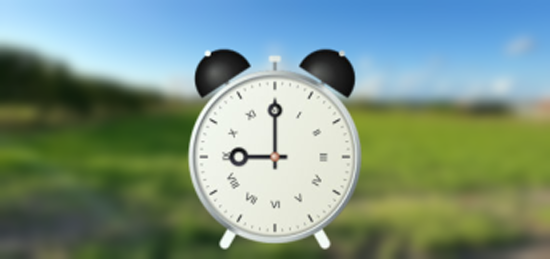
9:00
